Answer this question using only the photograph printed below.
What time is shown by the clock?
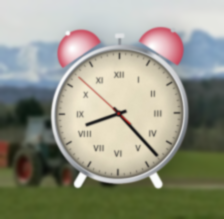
8:22:52
